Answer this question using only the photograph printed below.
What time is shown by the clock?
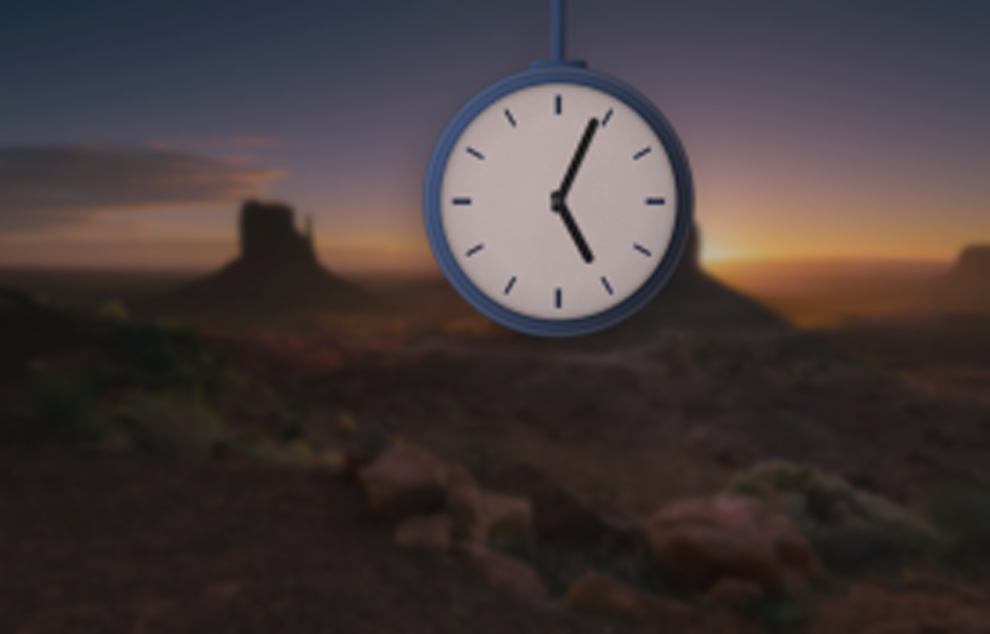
5:04
